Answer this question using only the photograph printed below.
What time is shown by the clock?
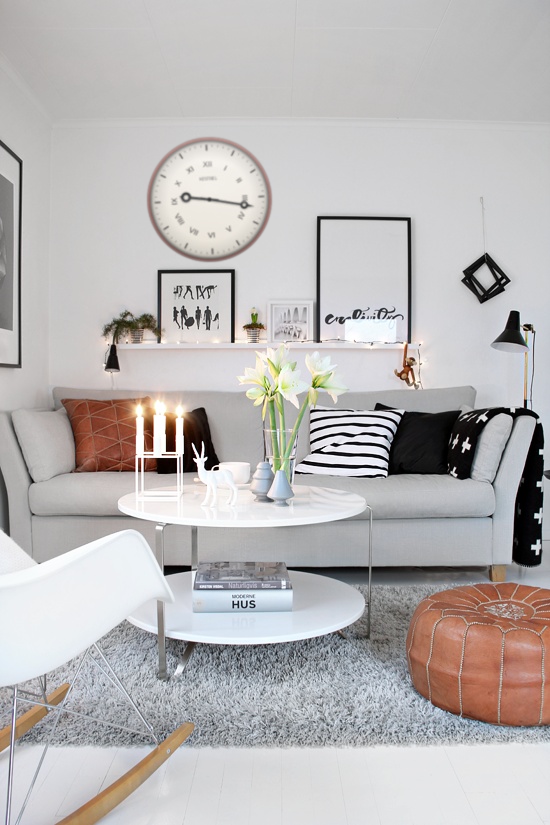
9:17
